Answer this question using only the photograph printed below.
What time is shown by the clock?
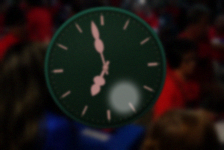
6:58
